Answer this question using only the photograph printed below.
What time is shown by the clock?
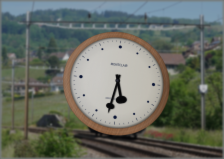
5:32
